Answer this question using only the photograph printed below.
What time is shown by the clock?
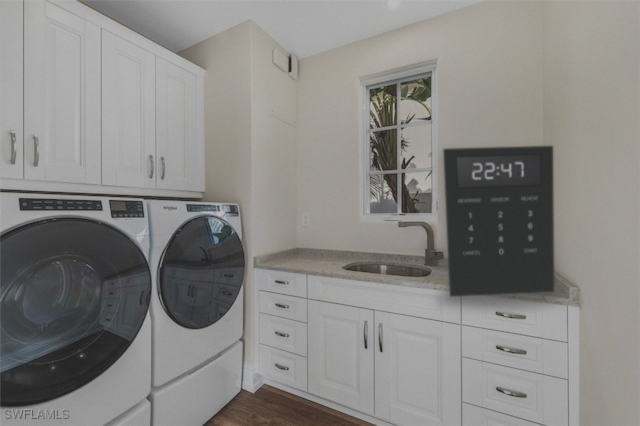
22:47
